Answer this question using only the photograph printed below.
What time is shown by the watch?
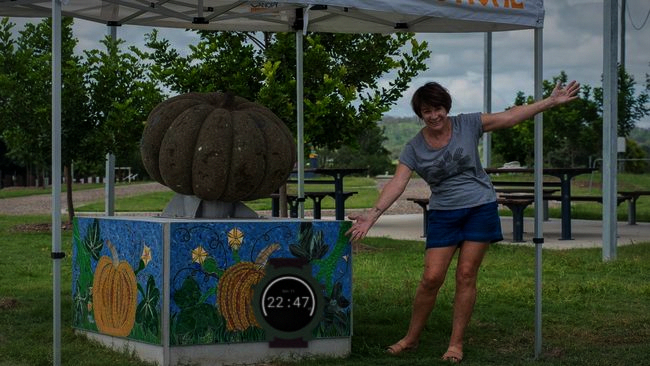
22:47
